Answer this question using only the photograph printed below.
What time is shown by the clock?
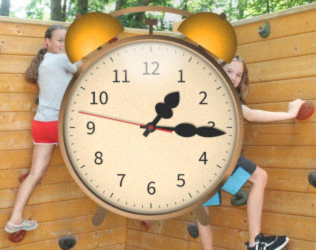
1:15:47
